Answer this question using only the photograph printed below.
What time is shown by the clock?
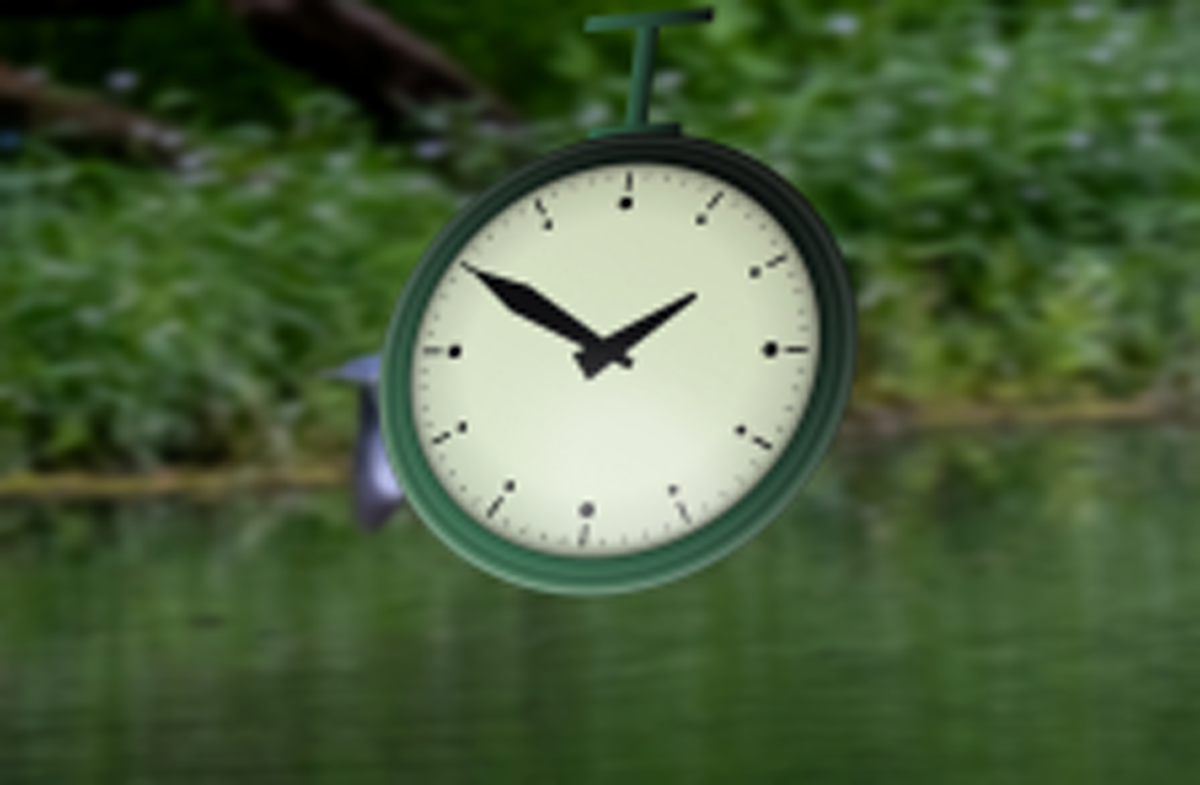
1:50
